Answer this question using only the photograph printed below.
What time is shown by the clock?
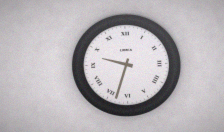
9:33
